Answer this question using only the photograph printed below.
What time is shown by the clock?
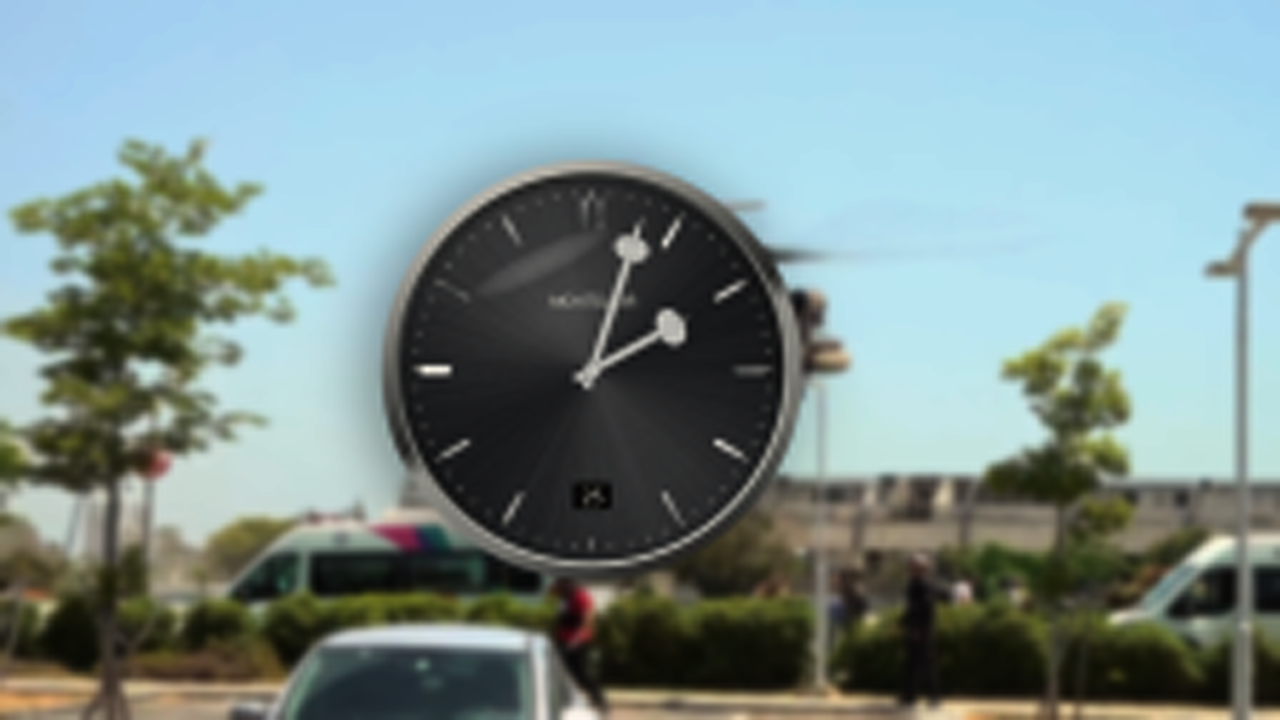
2:03
